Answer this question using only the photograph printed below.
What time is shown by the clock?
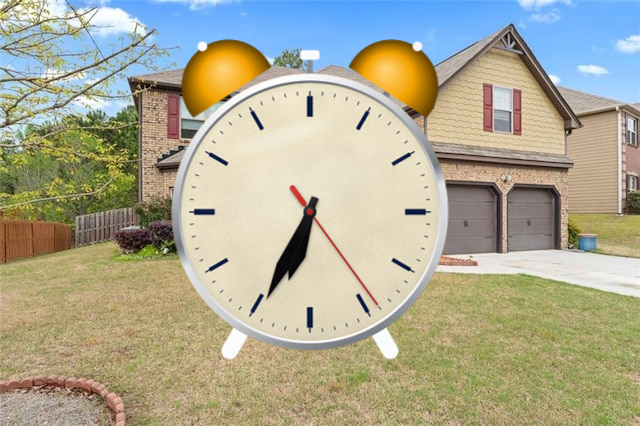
6:34:24
